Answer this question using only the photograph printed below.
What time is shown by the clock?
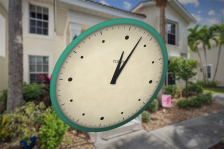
12:03
